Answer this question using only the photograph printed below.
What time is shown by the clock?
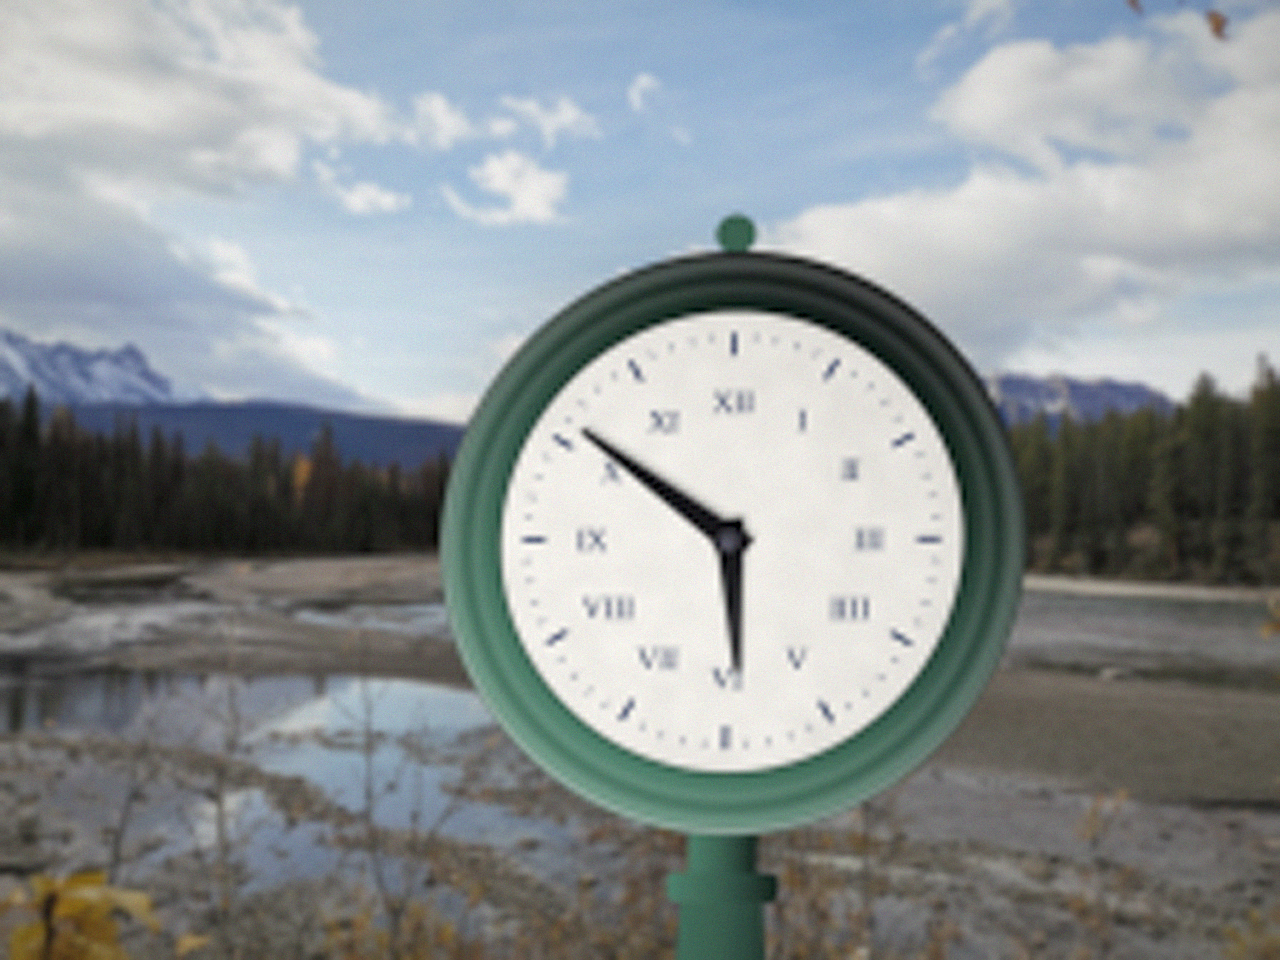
5:51
